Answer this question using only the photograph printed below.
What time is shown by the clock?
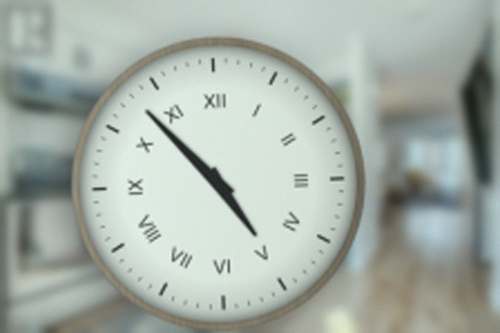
4:53
